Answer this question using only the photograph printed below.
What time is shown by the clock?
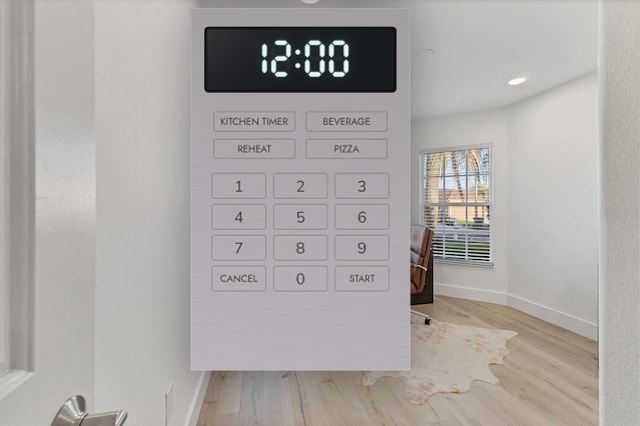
12:00
